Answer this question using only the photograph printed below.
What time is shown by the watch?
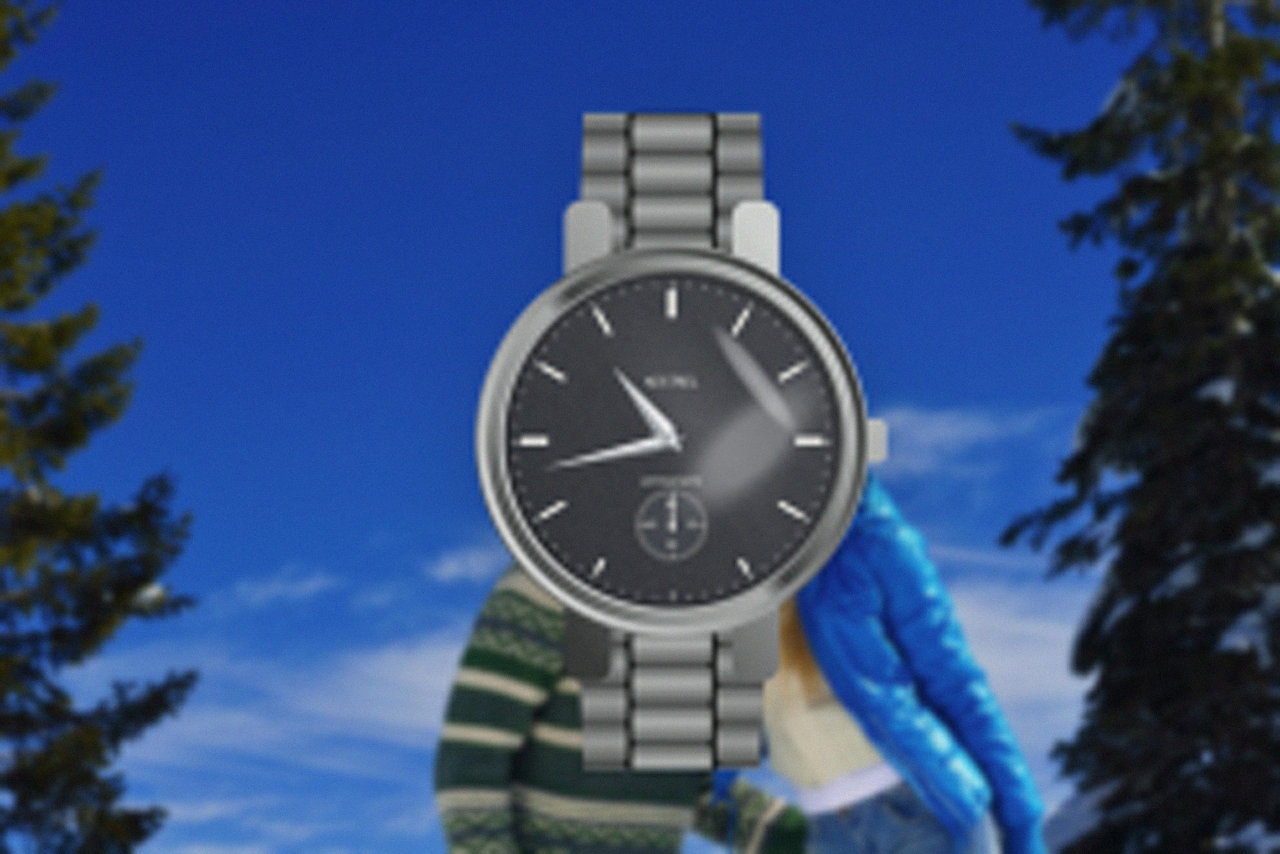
10:43
